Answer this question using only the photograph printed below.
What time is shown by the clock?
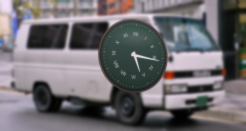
5:16
